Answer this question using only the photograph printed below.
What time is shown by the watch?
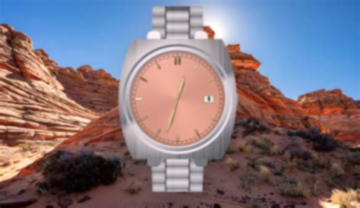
12:33
